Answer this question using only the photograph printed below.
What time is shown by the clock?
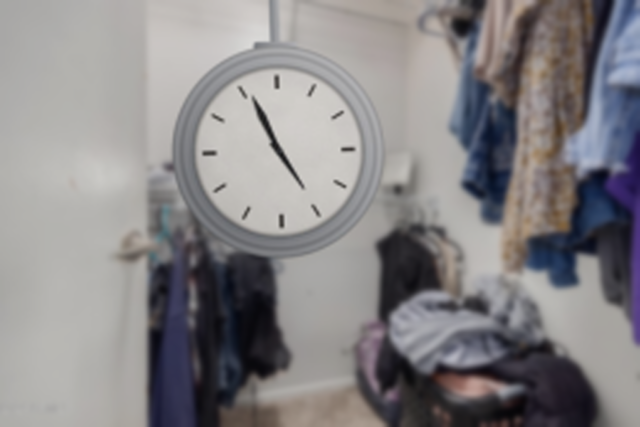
4:56
